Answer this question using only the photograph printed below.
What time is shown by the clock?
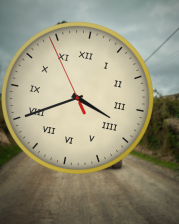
3:39:54
